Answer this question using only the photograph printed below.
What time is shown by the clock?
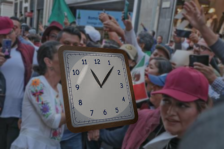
11:07
